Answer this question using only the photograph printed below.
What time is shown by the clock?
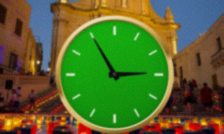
2:55
